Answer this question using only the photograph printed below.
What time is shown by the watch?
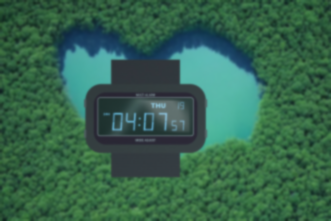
4:07
